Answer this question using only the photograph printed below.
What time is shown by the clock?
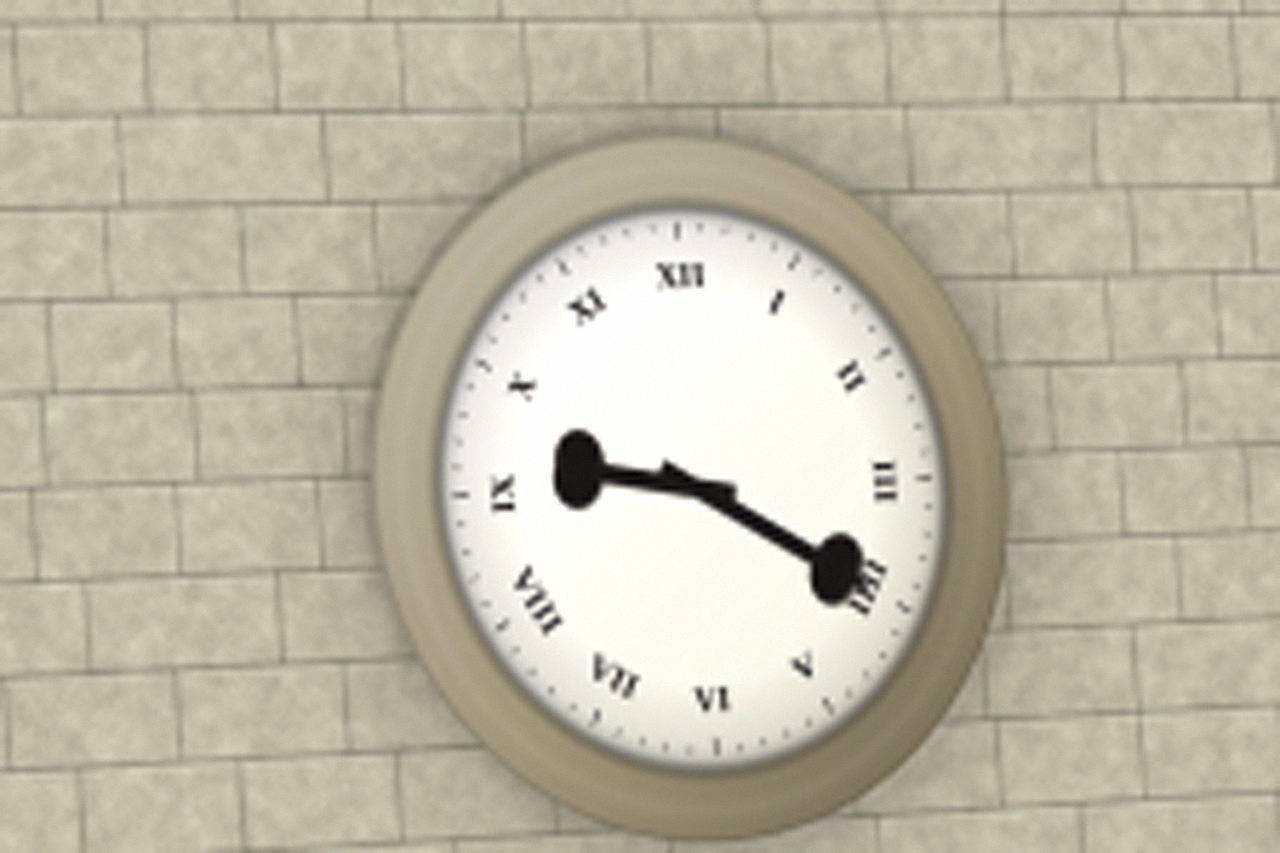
9:20
